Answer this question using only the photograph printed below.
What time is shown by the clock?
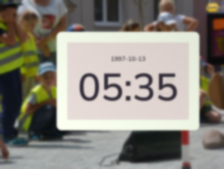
5:35
